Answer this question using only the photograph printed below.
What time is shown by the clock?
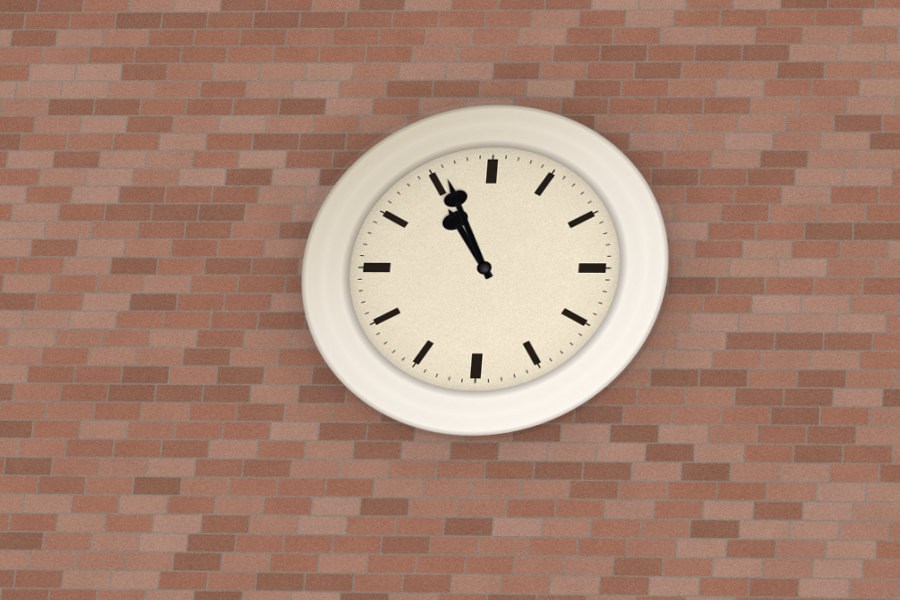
10:56
